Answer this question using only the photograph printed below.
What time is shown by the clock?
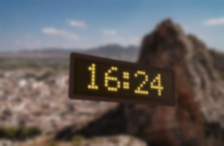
16:24
